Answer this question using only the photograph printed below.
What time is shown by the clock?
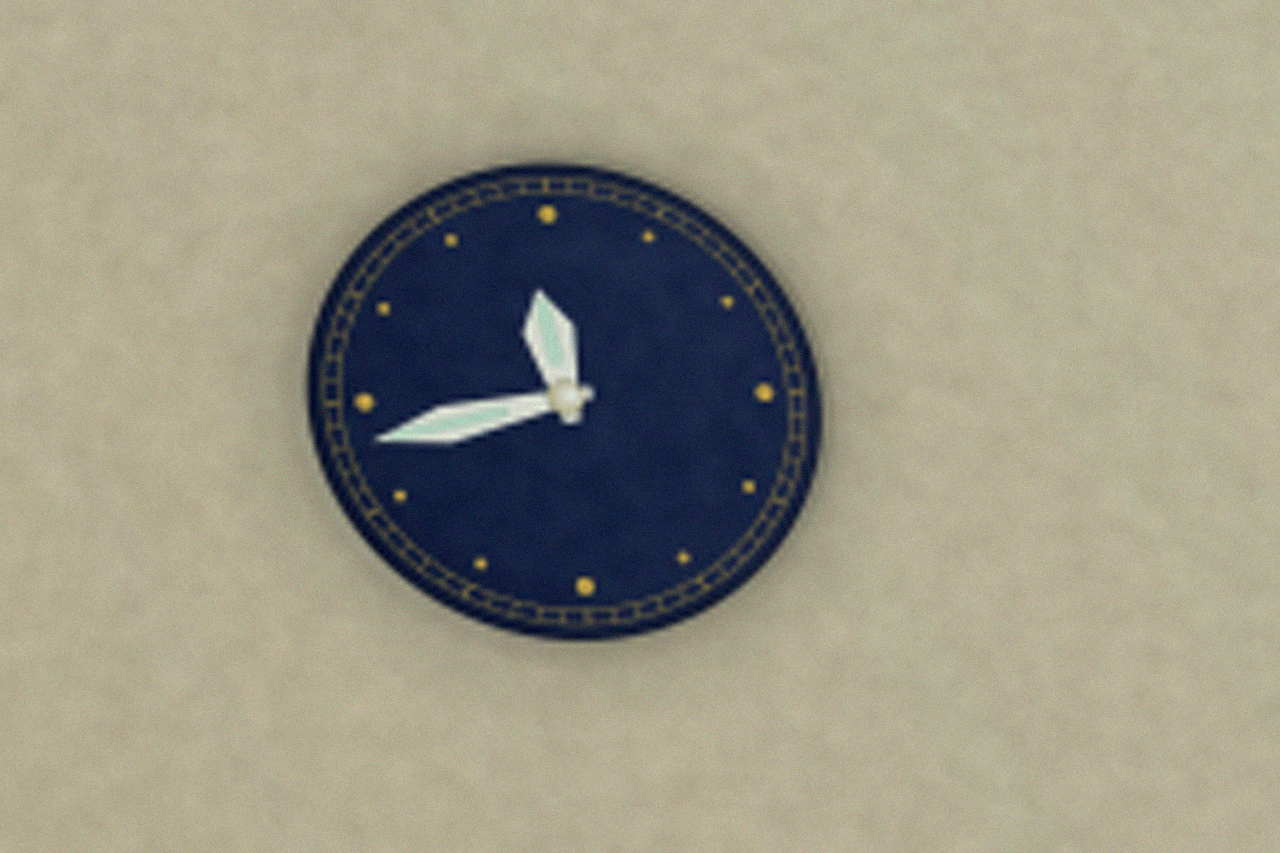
11:43
